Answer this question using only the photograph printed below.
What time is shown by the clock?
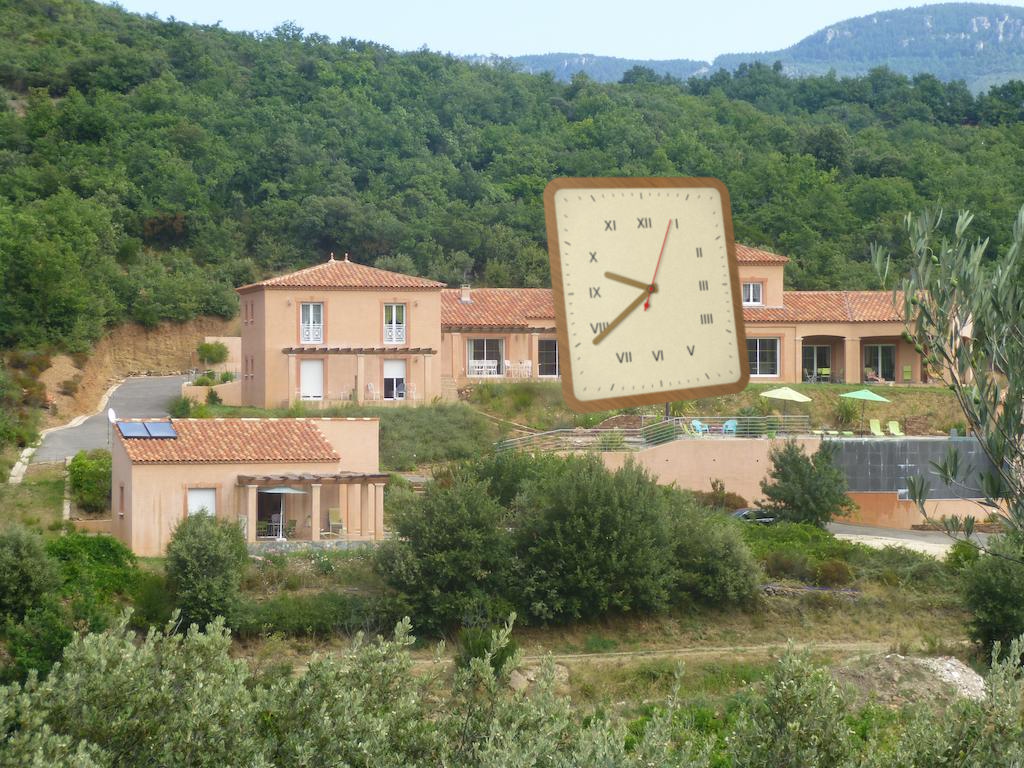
9:39:04
